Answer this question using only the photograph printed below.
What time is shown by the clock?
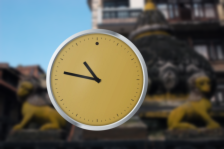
10:47
